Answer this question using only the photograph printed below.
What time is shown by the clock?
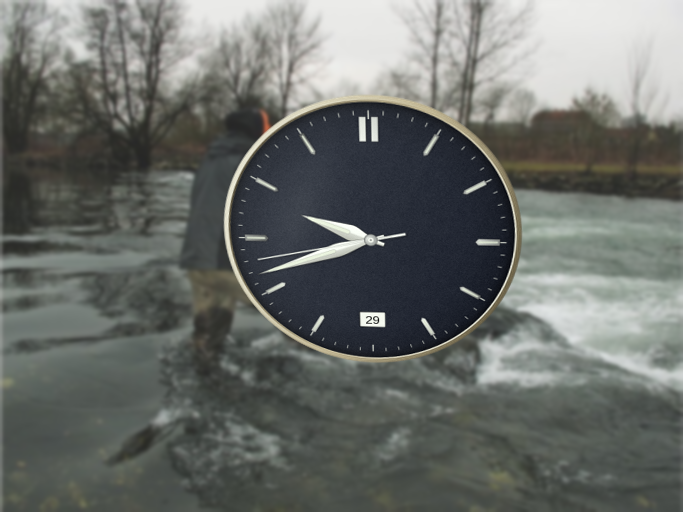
9:41:43
